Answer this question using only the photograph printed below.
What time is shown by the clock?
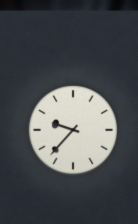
9:37
